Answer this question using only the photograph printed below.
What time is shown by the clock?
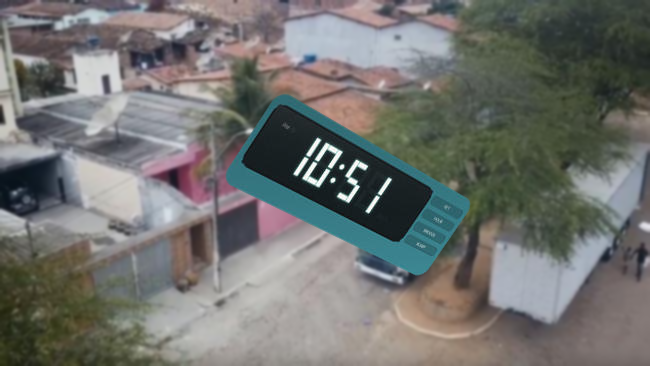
10:51
